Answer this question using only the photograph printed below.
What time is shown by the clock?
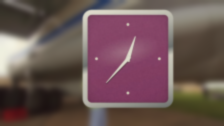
12:37
